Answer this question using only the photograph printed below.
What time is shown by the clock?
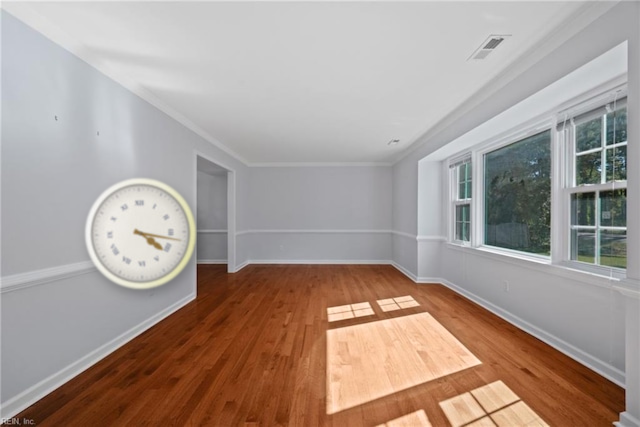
4:17
